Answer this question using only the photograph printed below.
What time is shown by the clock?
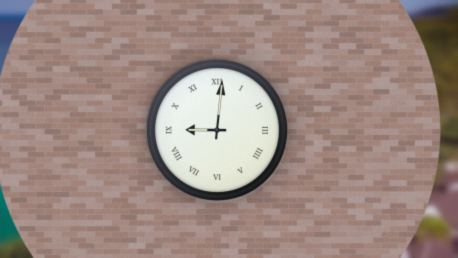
9:01
